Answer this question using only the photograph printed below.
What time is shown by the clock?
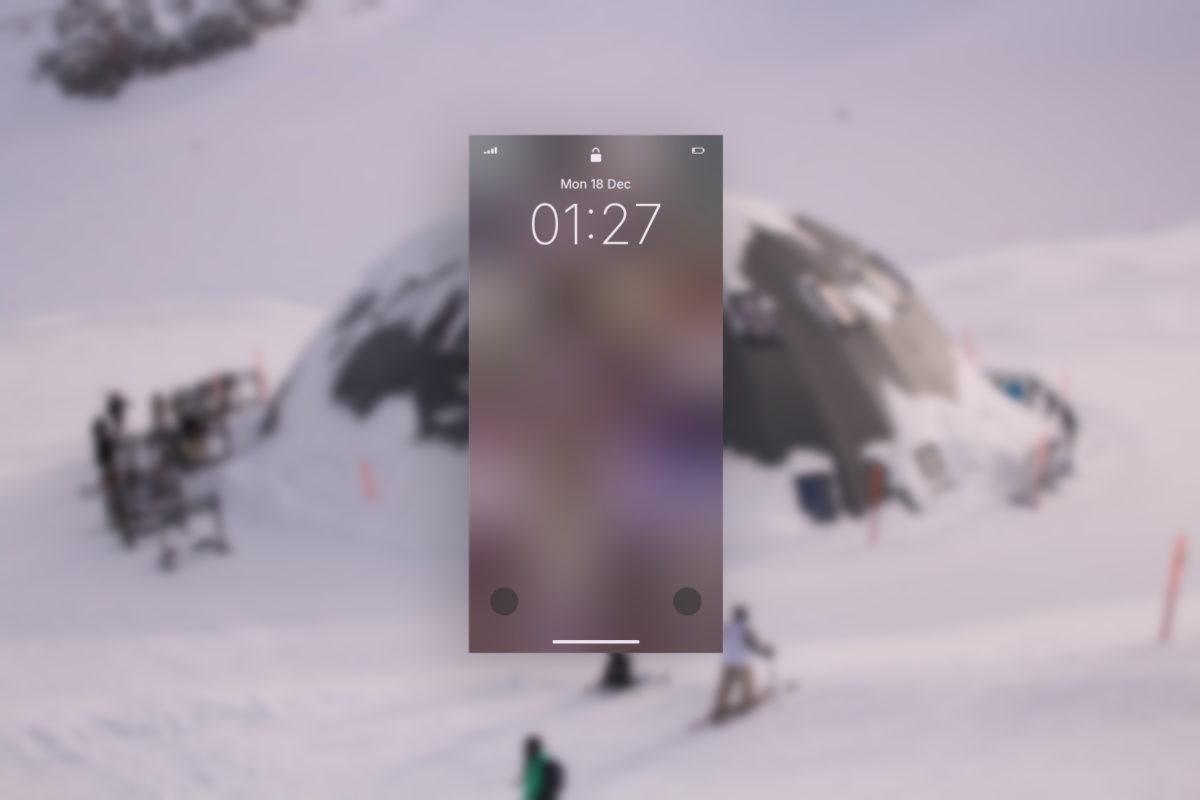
1:27
